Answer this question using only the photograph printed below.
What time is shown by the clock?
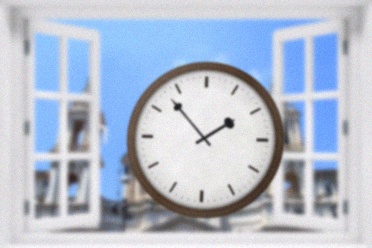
1:53
